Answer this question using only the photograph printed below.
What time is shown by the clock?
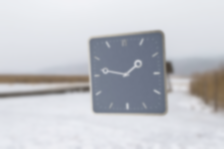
1:47
